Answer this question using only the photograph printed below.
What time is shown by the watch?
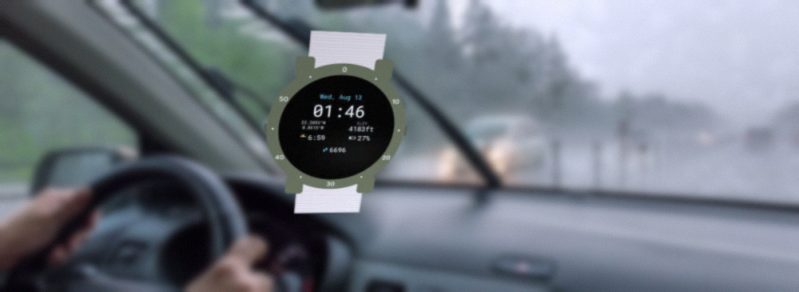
1:46
